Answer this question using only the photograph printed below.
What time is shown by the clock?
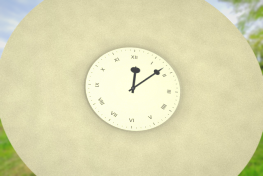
12:08
